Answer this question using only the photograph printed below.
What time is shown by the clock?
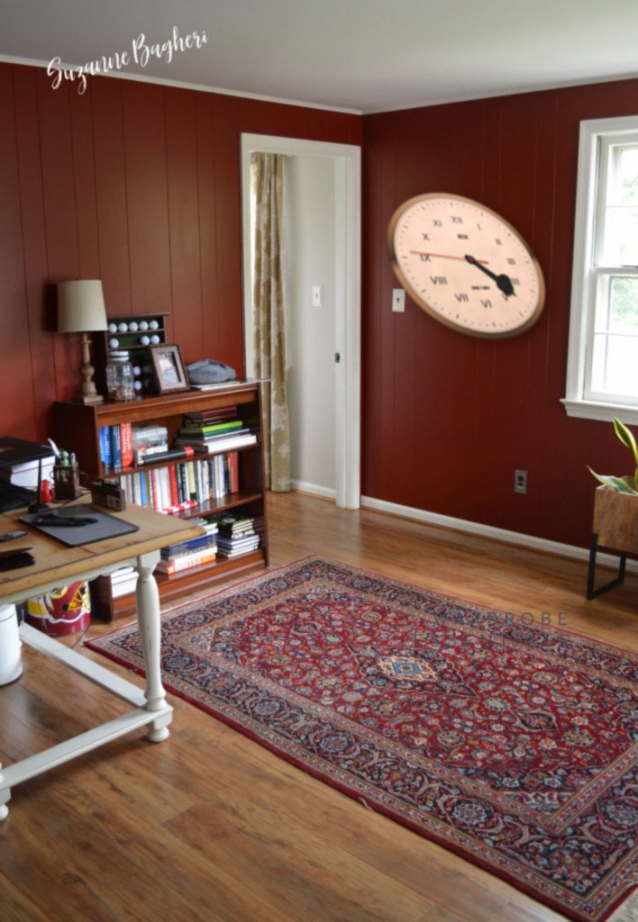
4:22:46
